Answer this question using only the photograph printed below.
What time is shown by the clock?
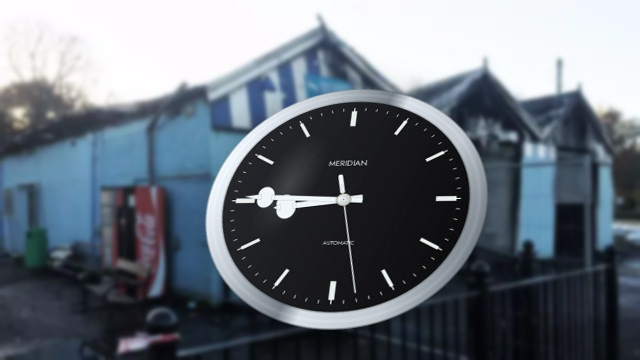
8:45:28
